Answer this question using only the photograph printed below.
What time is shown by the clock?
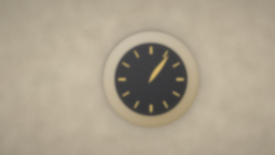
1:06
